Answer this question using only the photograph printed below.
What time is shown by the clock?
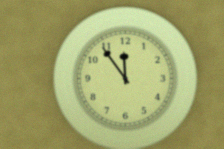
11:54
